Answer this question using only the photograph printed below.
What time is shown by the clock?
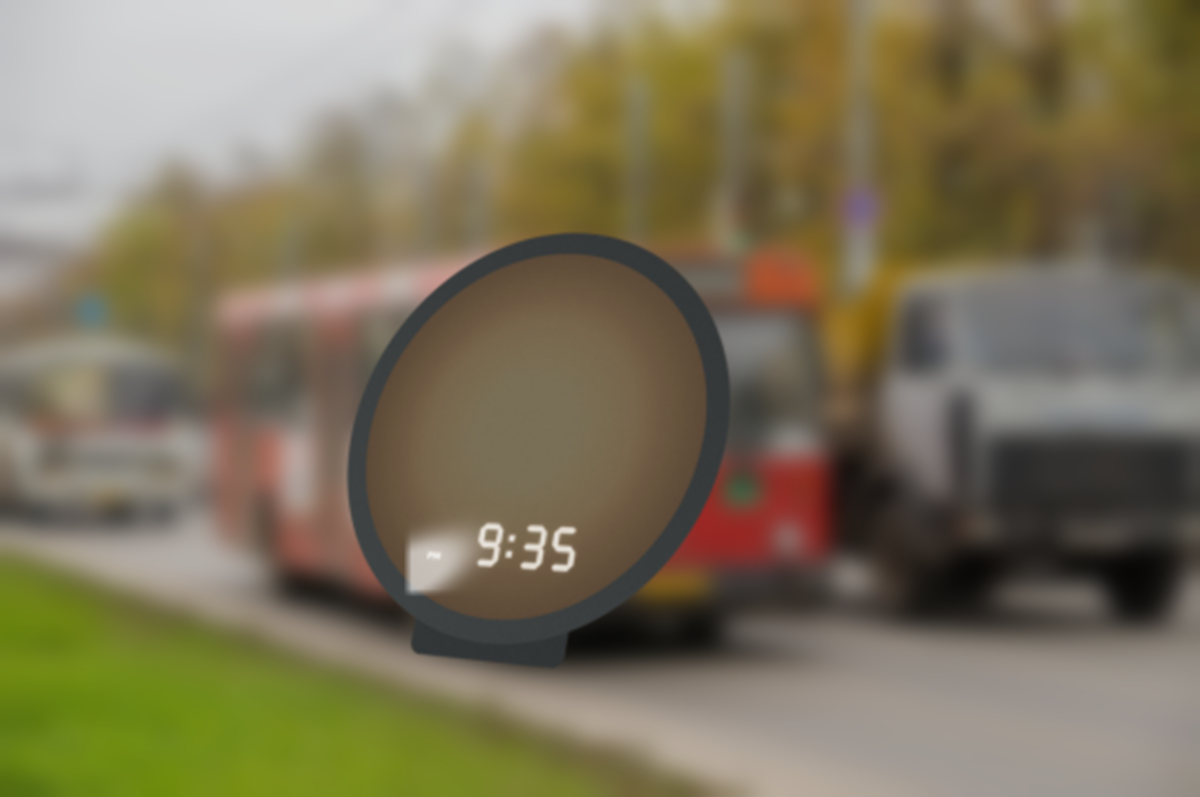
9:35
